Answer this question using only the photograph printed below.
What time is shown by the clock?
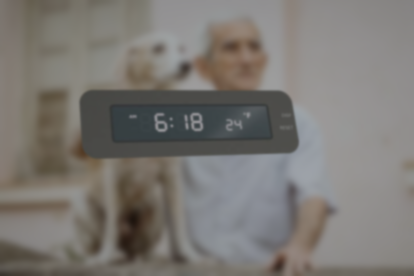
6:18
